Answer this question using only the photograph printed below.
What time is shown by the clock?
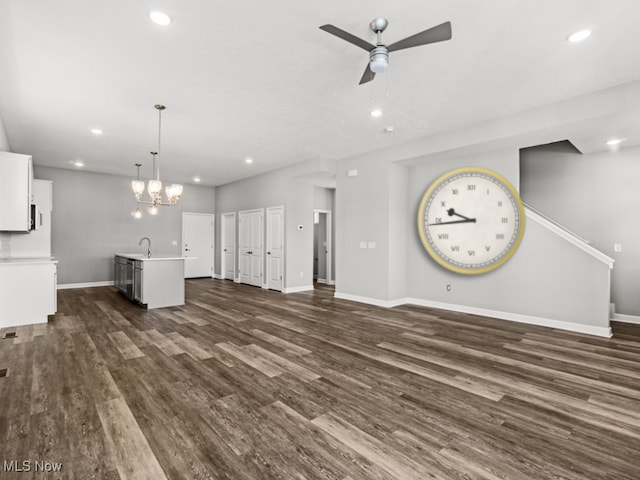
9:44
